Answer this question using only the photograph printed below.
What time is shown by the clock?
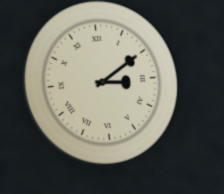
3:10
